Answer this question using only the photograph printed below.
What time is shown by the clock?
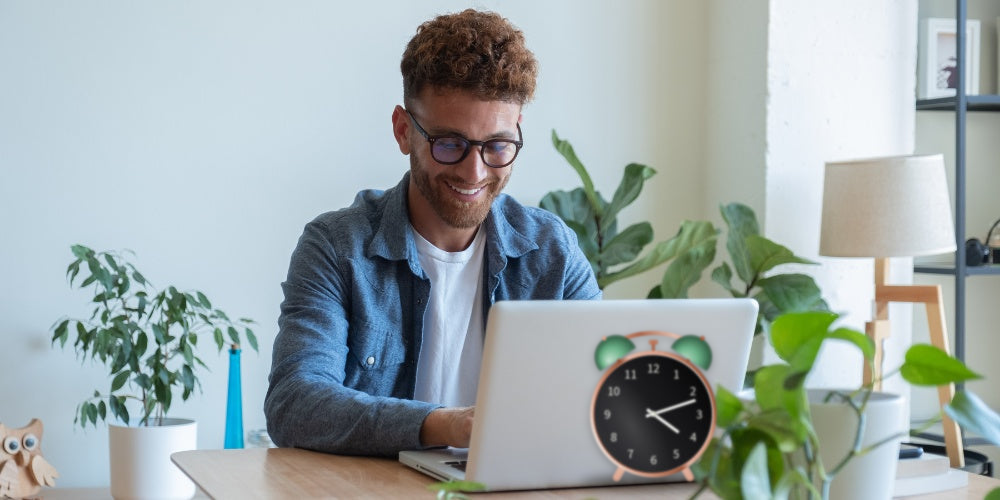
4:12
